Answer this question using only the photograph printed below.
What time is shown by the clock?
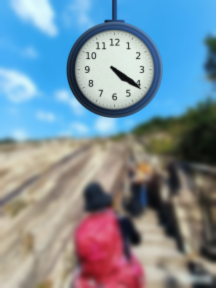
4:21
